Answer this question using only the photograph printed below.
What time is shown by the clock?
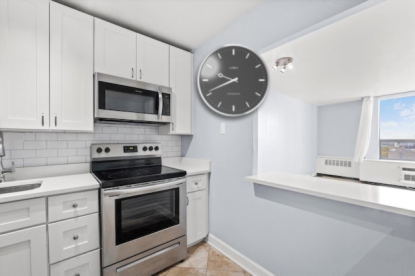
9:41
